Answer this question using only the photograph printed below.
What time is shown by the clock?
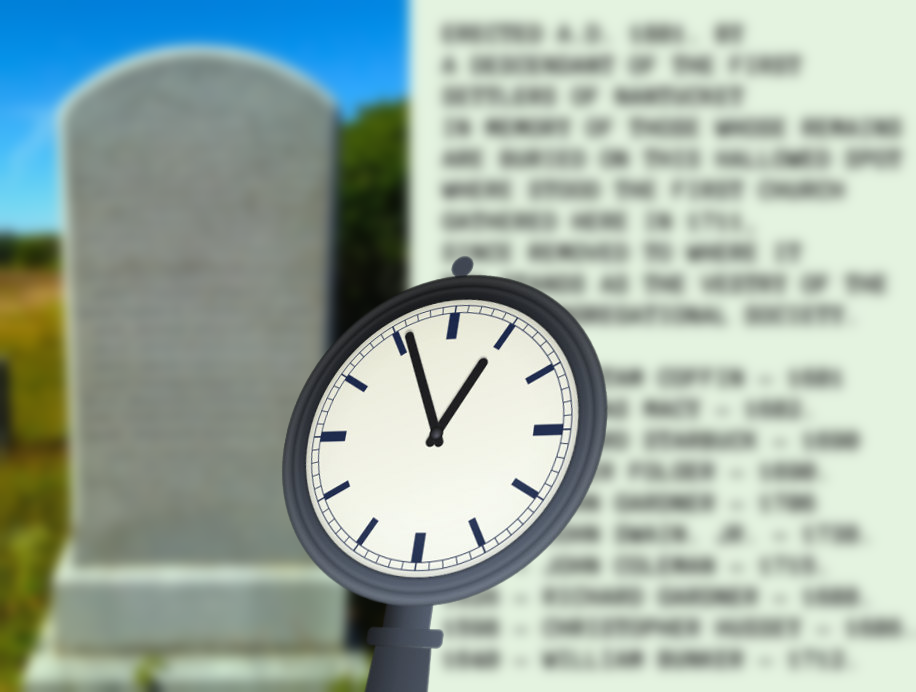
12:56
